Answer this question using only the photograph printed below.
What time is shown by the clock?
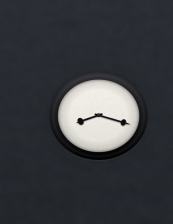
8:18
